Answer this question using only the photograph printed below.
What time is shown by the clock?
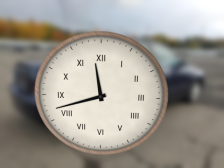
11:42
